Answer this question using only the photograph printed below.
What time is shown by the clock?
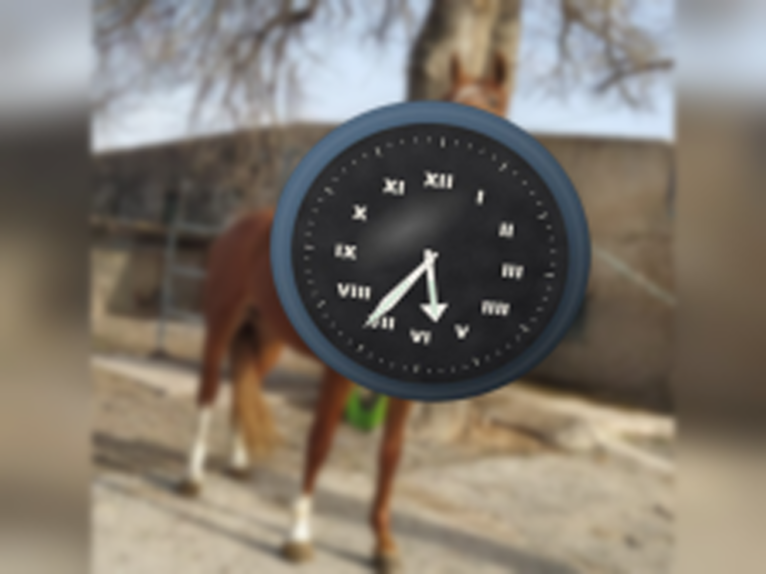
5:36
